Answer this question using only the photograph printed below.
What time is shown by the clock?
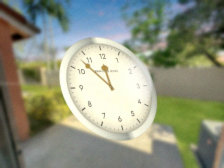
11:53
